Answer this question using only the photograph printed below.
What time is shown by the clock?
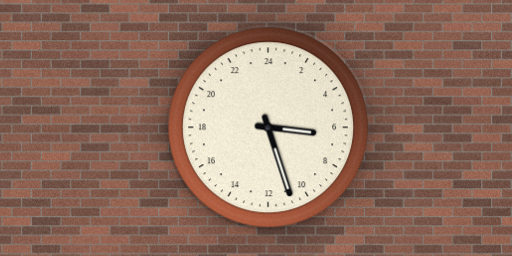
6:27
